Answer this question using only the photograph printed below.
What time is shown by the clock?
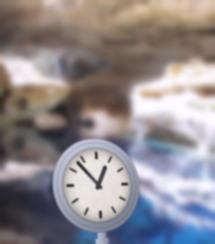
12:53
